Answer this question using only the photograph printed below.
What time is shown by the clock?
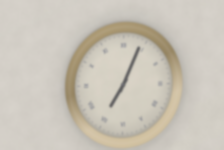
7:04
